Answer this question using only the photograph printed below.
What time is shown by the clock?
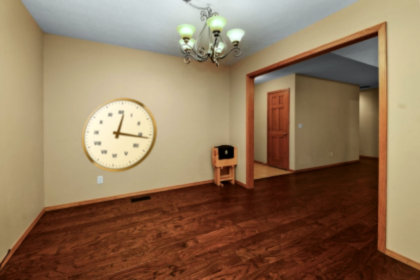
12:16
